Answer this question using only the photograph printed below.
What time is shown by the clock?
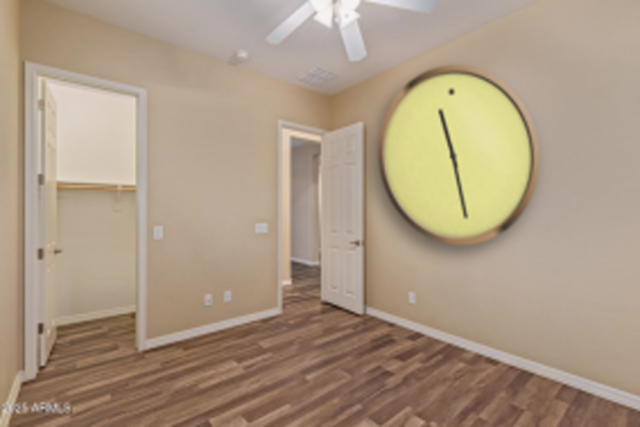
11:28
